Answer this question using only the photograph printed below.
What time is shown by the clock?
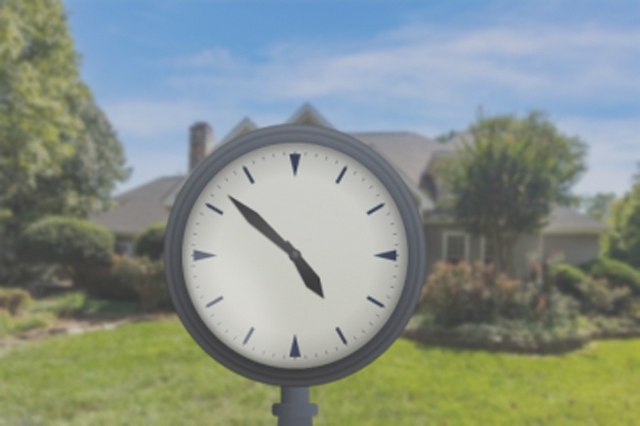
4:52
